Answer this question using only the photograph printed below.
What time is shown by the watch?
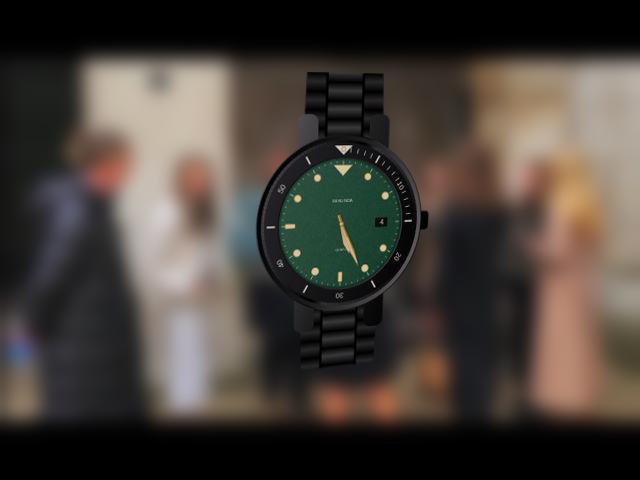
5:26
